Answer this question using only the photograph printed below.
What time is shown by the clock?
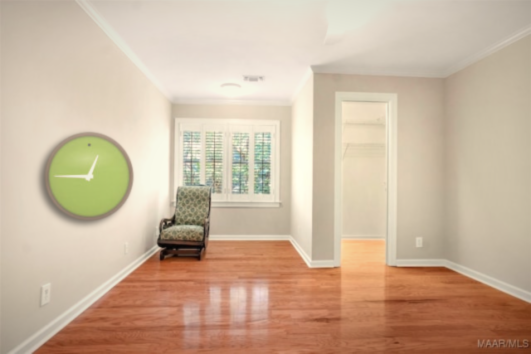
12:45
